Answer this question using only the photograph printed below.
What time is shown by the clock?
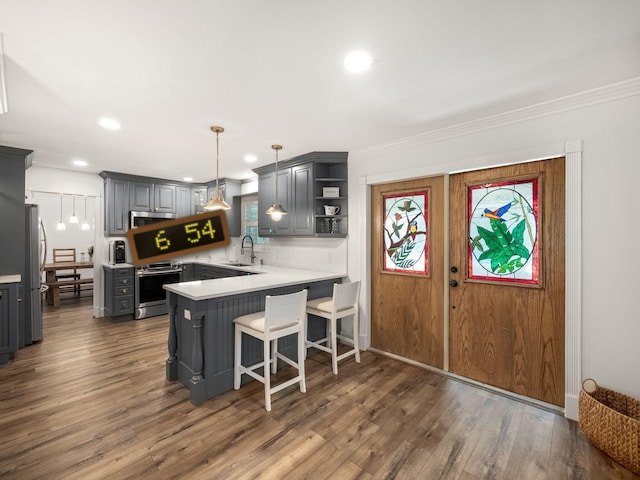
6:54
